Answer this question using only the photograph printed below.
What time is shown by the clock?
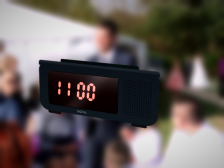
11:00
